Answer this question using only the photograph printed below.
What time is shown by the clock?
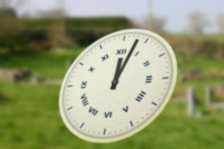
12:03
